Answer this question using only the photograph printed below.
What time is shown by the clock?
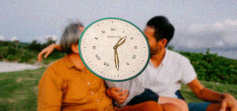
1:30
